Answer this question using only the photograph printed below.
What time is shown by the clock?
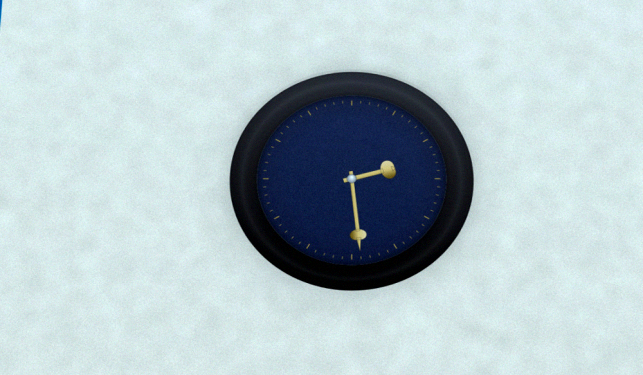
2:29
